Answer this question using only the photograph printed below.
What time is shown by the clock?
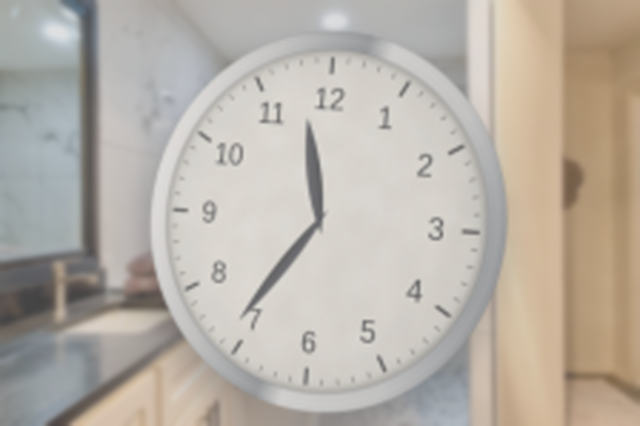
11:36
